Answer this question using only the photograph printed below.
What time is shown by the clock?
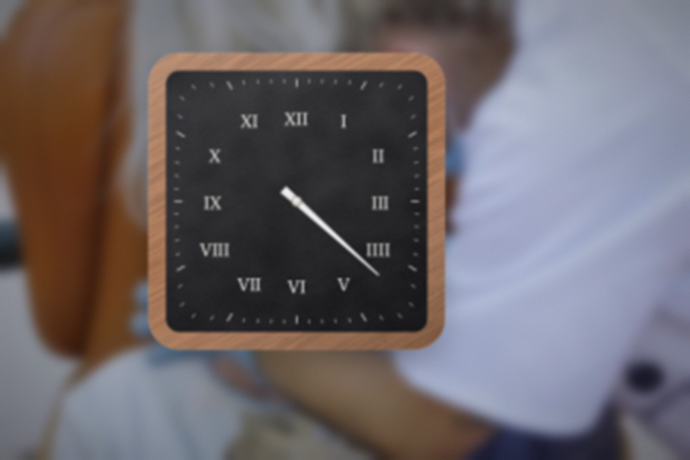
4:22
